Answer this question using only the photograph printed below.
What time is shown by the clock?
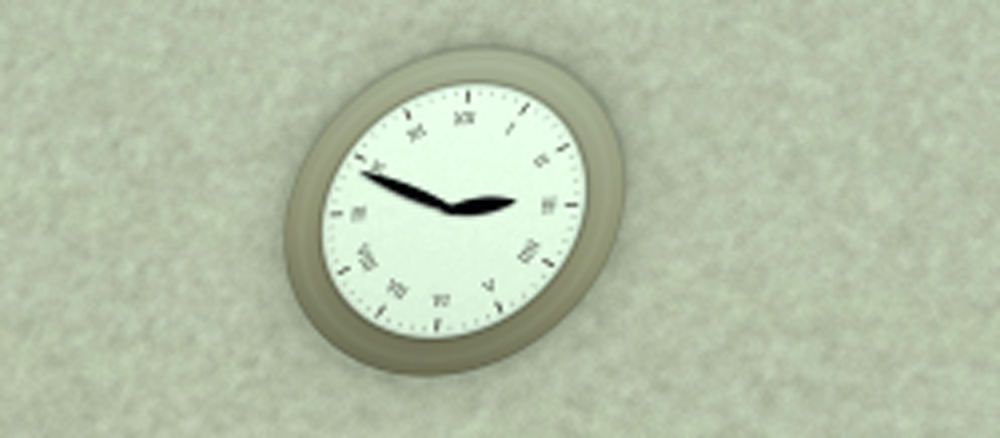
2:49
